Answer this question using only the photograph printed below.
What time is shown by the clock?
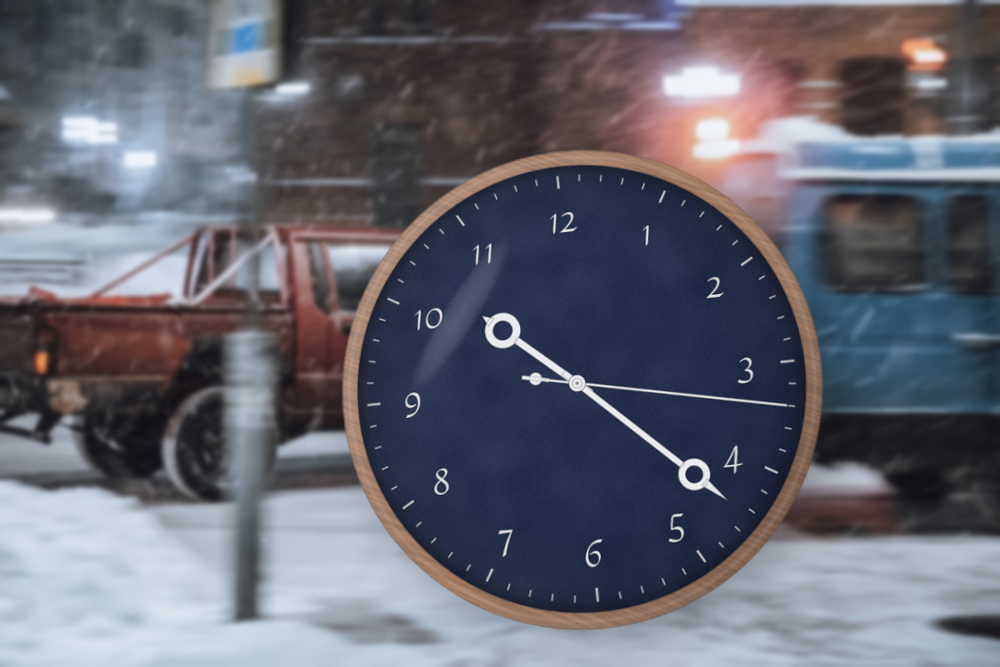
10:22:17
